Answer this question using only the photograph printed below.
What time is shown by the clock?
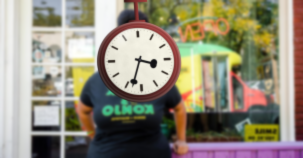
3:33
